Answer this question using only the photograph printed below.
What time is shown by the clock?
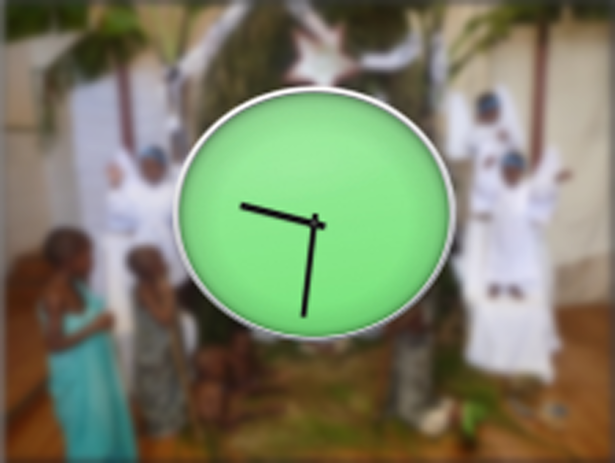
9:31
